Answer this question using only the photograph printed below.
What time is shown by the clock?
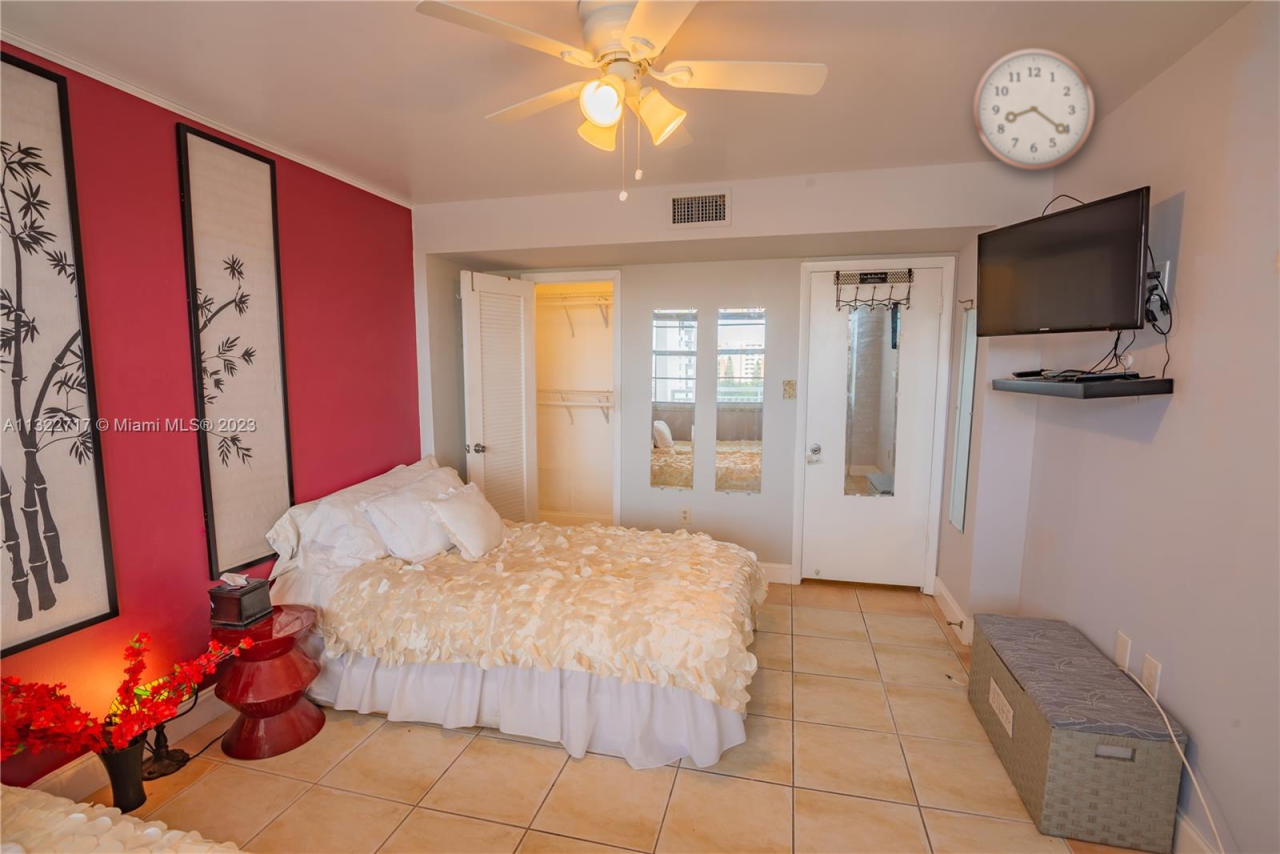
8:21
